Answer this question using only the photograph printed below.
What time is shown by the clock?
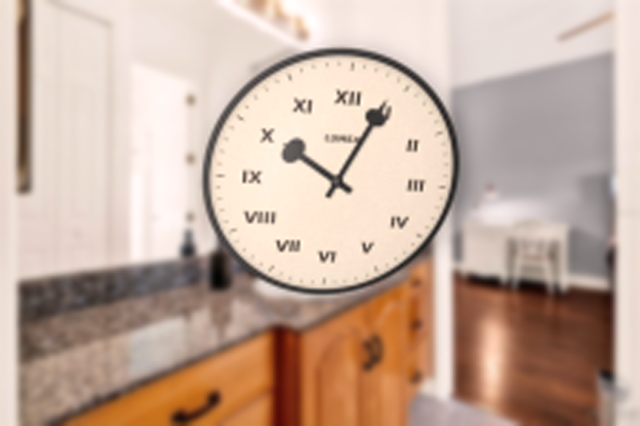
10:04
